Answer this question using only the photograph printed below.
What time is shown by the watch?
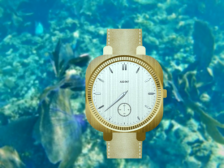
7:38
